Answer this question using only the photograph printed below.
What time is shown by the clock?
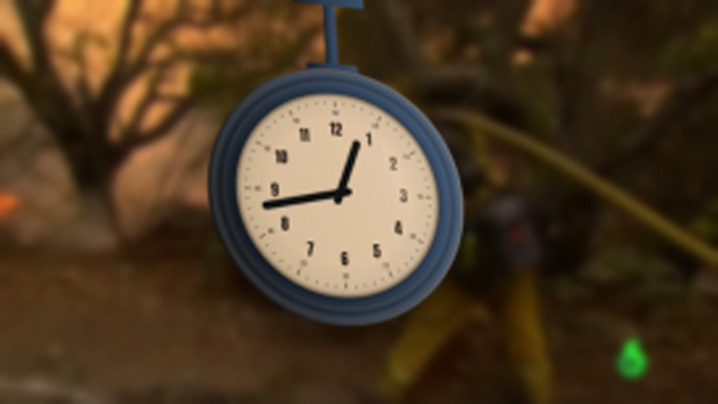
12:43
